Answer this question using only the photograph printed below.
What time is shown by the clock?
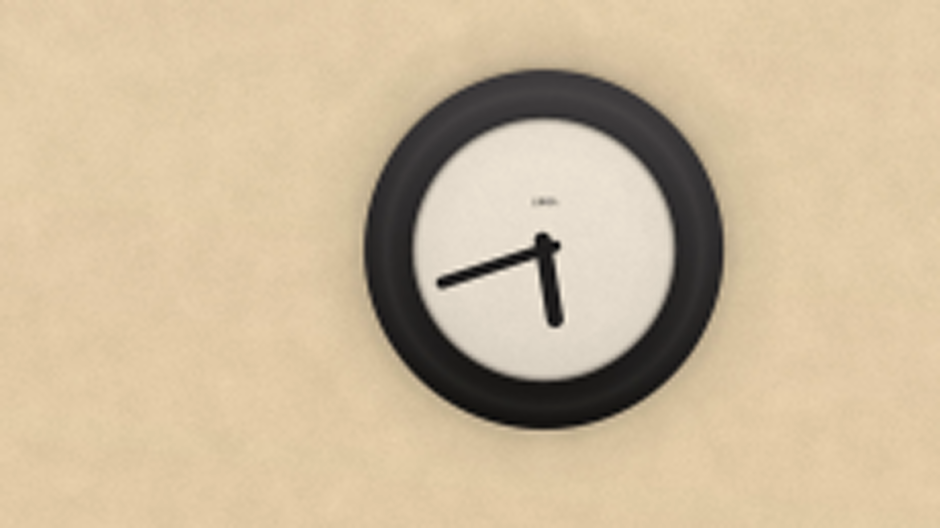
5:42
